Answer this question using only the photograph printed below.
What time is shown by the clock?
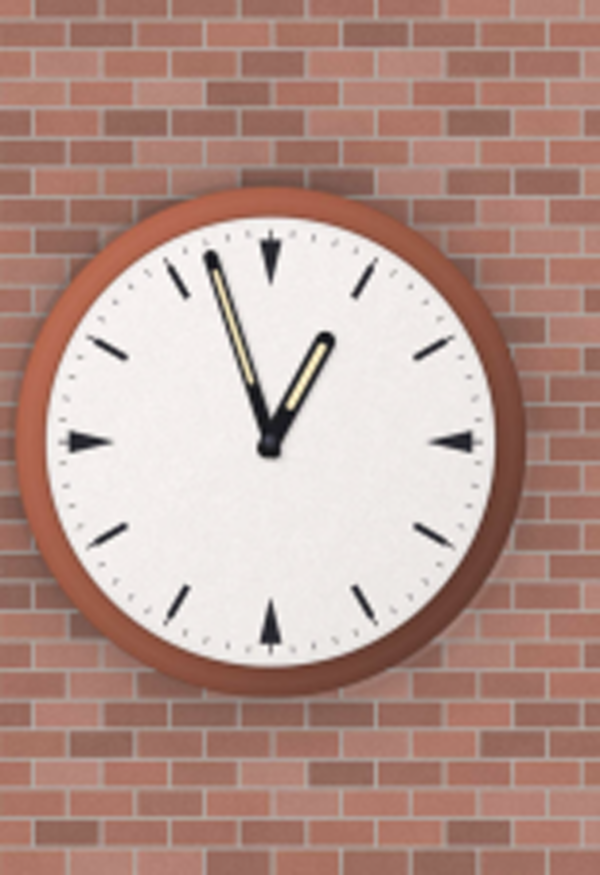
12:57
